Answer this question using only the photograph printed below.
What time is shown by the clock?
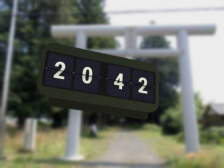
20:42
